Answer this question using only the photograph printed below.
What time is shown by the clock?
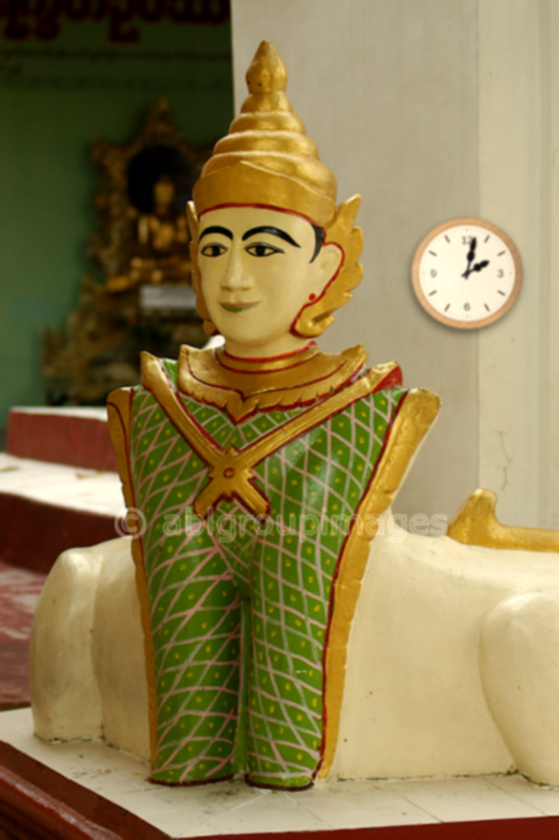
2:02
